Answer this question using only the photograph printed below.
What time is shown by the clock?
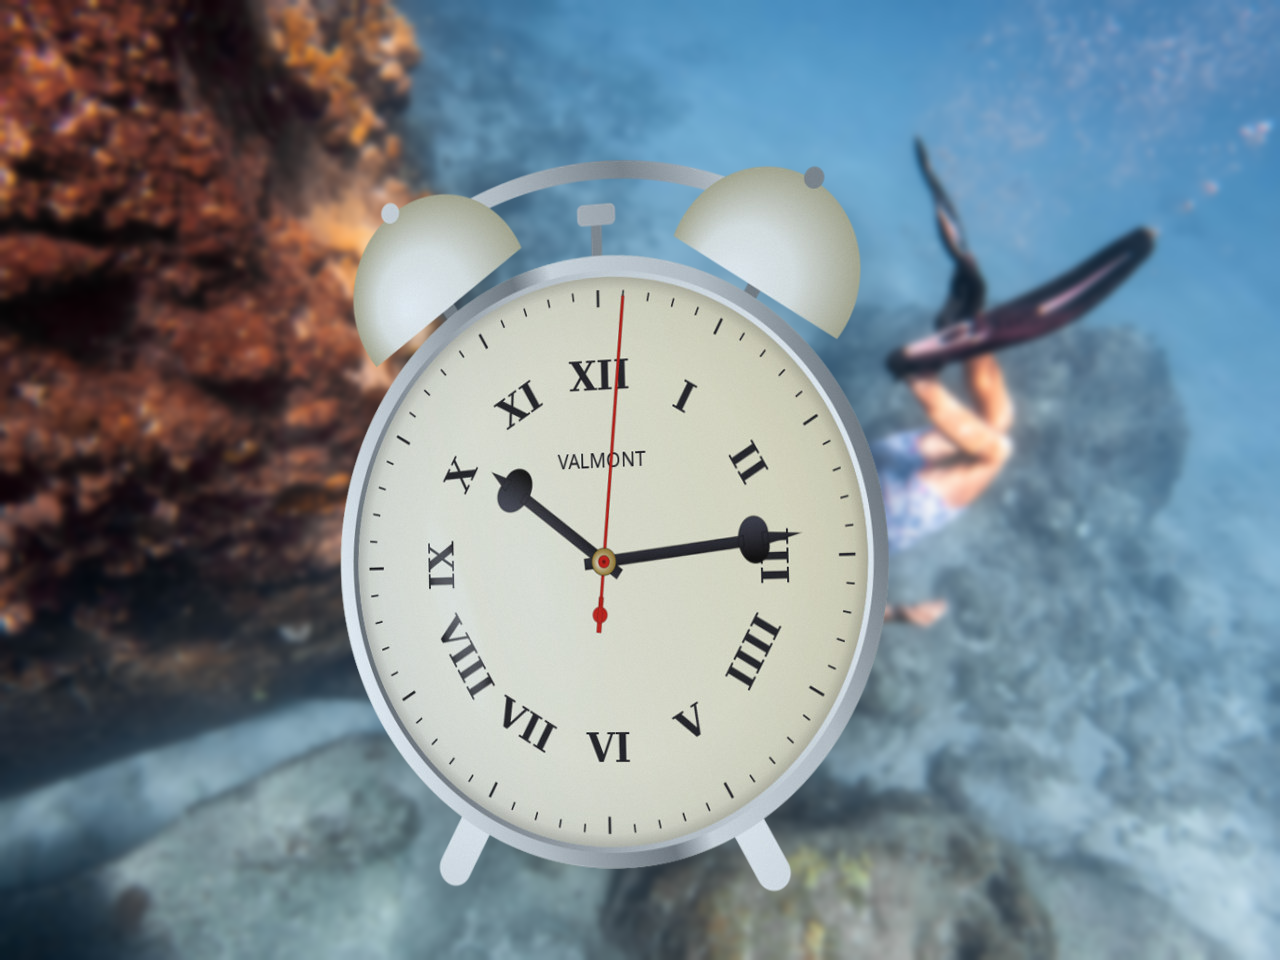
10:14:01
